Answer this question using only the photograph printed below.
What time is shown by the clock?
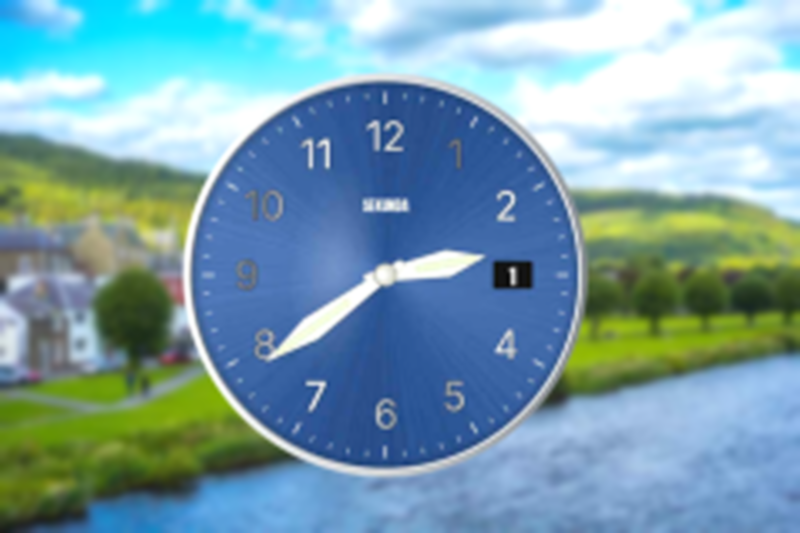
2:39
